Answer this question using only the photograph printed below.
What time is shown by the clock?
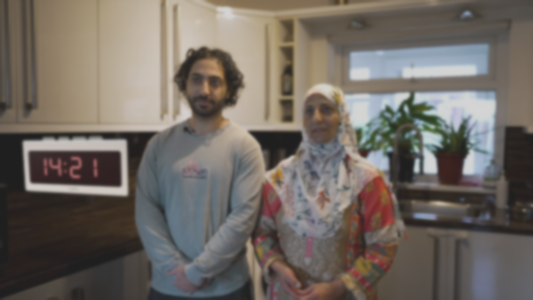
14:21
